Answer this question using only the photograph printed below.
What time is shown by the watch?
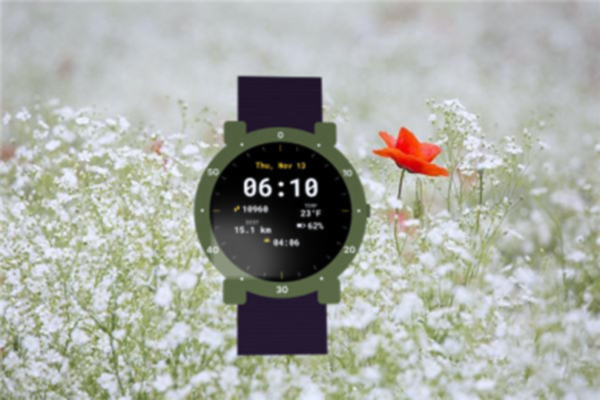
6:10
